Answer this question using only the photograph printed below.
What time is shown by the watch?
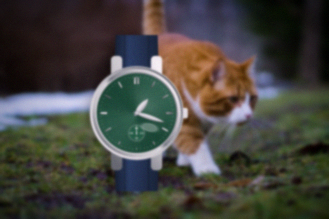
1:18
